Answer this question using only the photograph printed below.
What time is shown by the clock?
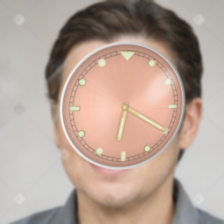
6:20
